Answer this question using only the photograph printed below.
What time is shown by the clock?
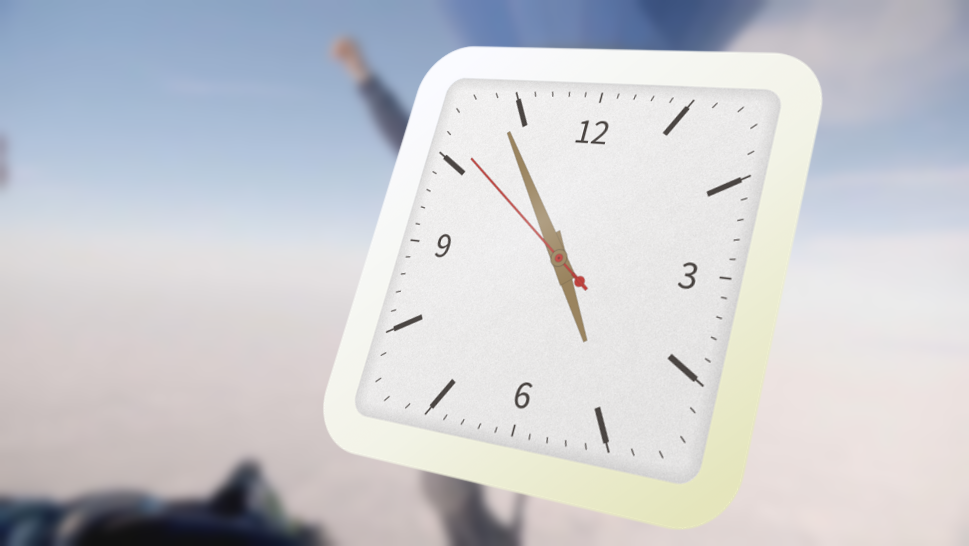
4:53:51
